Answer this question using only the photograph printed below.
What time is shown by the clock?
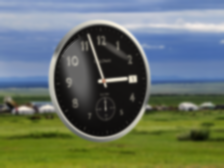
2:57
